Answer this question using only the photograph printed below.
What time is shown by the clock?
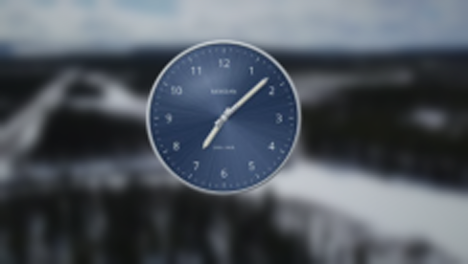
7:08
